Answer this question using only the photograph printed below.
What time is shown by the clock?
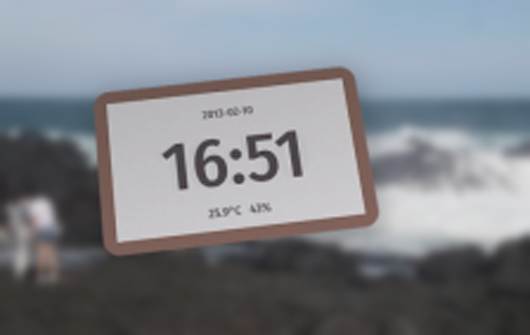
16:51
